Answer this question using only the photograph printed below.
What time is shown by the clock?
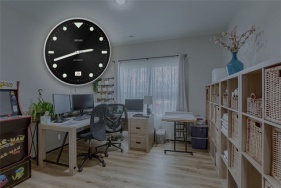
2:42
